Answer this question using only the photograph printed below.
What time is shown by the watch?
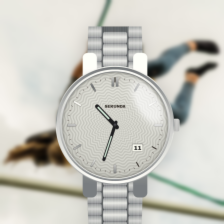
10:33
